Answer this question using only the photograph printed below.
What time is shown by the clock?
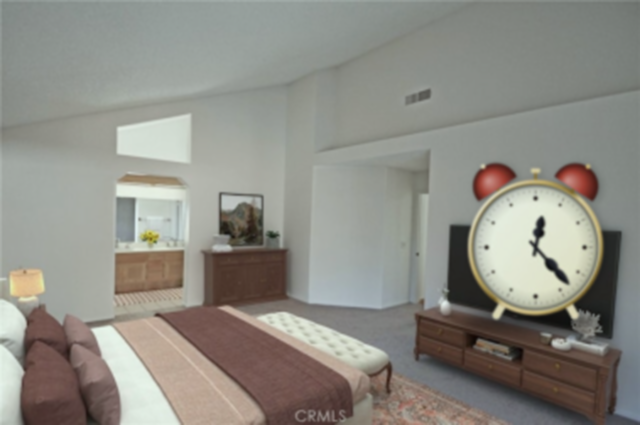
12:23
